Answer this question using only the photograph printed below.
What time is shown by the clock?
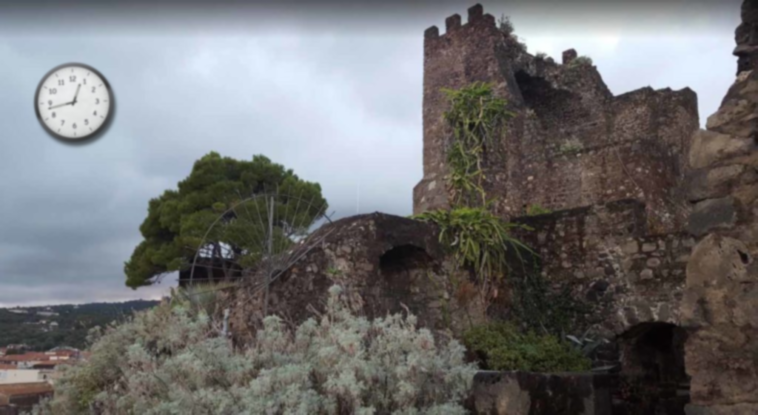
12:43
